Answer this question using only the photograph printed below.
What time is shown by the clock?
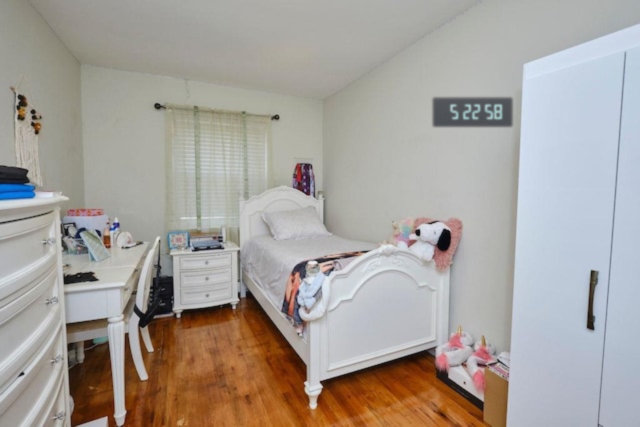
5:22:58
